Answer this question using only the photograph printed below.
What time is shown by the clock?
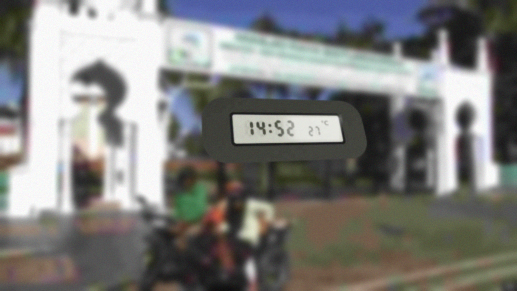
14:52
